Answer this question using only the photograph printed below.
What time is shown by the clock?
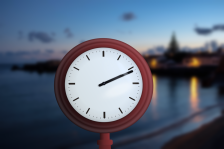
2:11
